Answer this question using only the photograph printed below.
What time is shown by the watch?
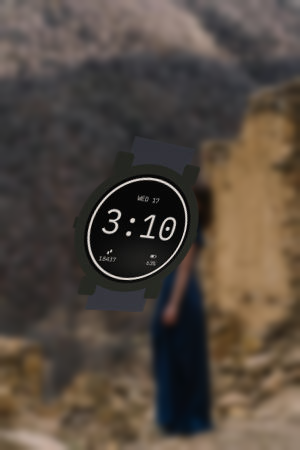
3:10
